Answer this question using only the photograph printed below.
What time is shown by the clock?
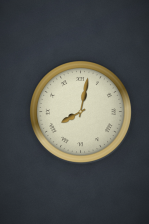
8:02
